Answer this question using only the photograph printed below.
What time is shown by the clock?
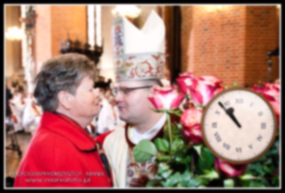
10:53
